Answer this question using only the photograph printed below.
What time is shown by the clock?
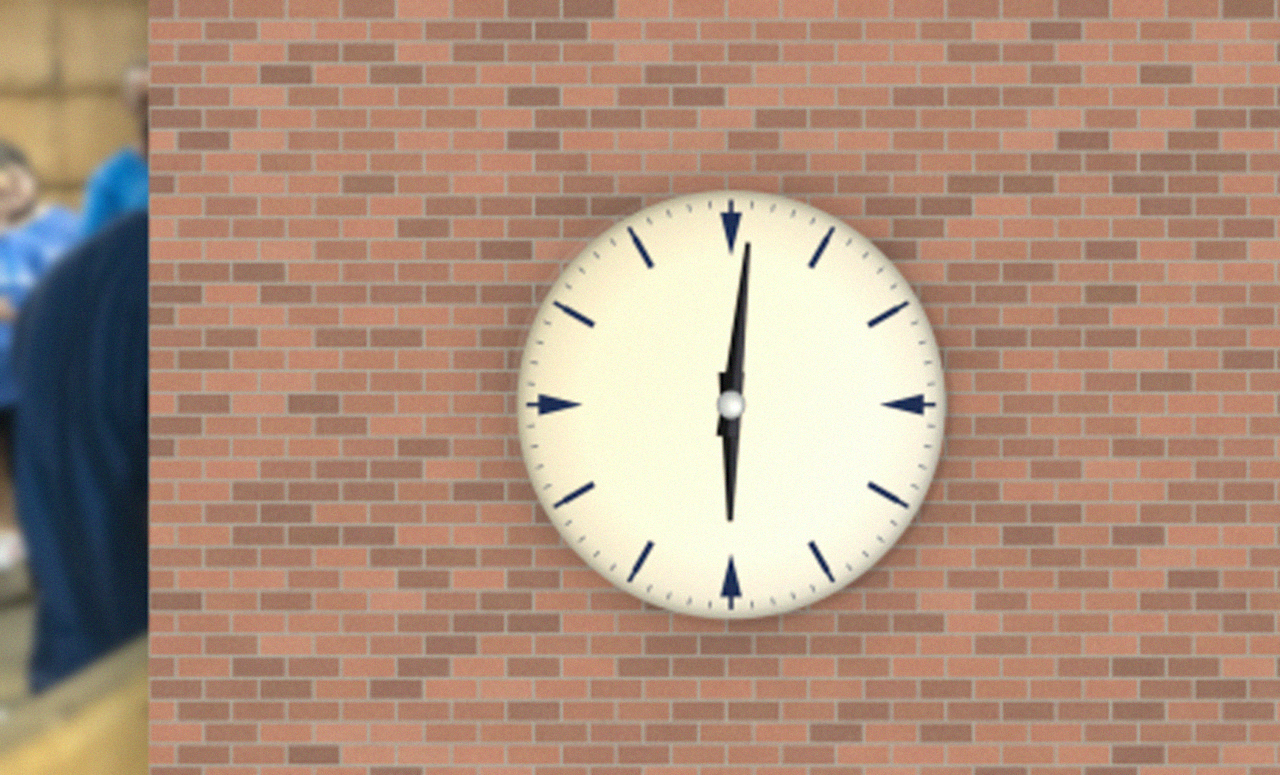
6:01
